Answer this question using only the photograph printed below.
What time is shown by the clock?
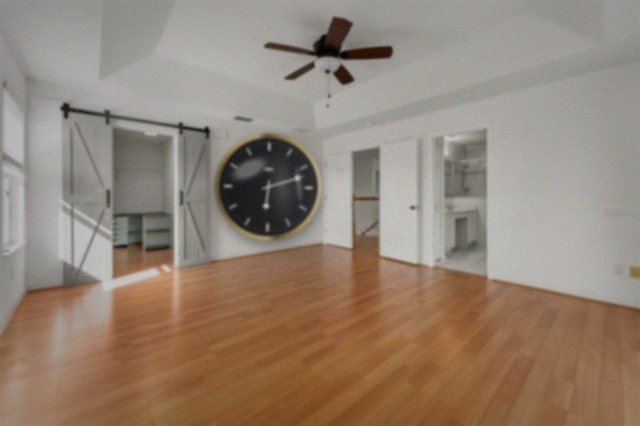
6:12
